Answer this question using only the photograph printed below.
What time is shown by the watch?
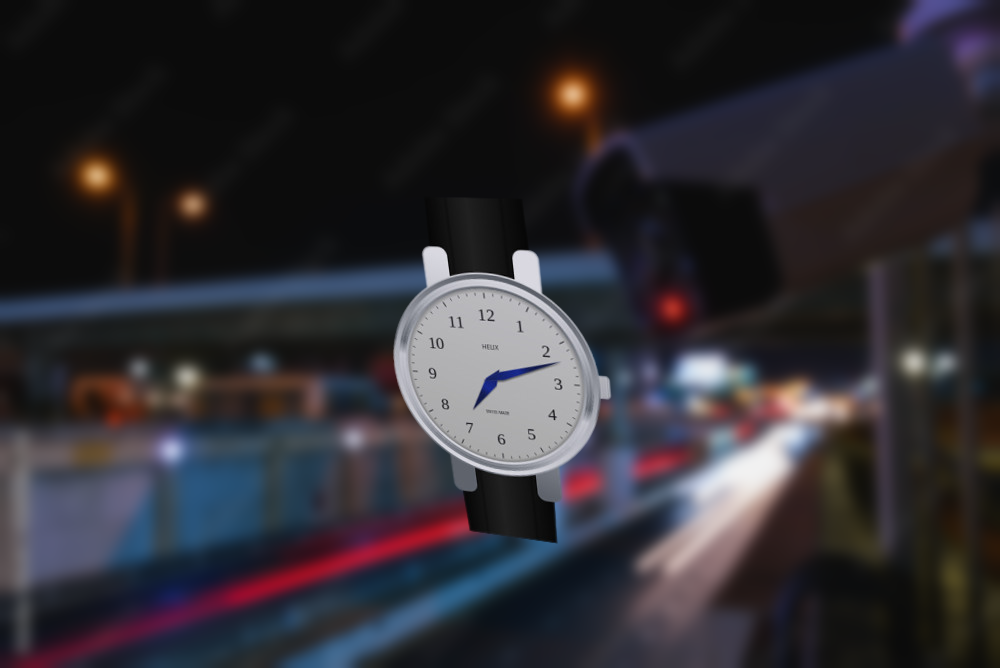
7:12
